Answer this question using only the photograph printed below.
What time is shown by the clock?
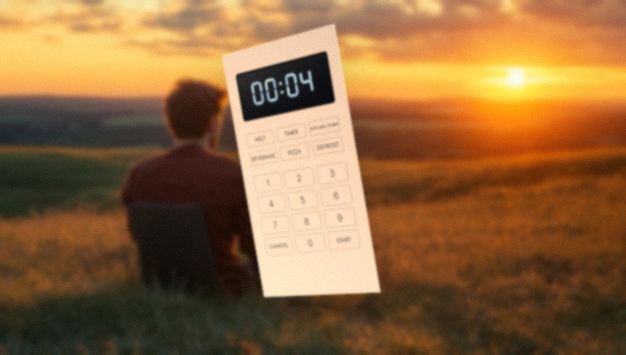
0:04
